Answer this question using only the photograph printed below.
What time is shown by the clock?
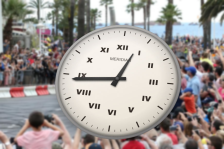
12:44
